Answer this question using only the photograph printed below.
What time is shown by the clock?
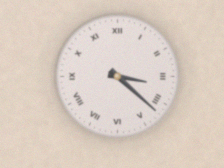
3:22
